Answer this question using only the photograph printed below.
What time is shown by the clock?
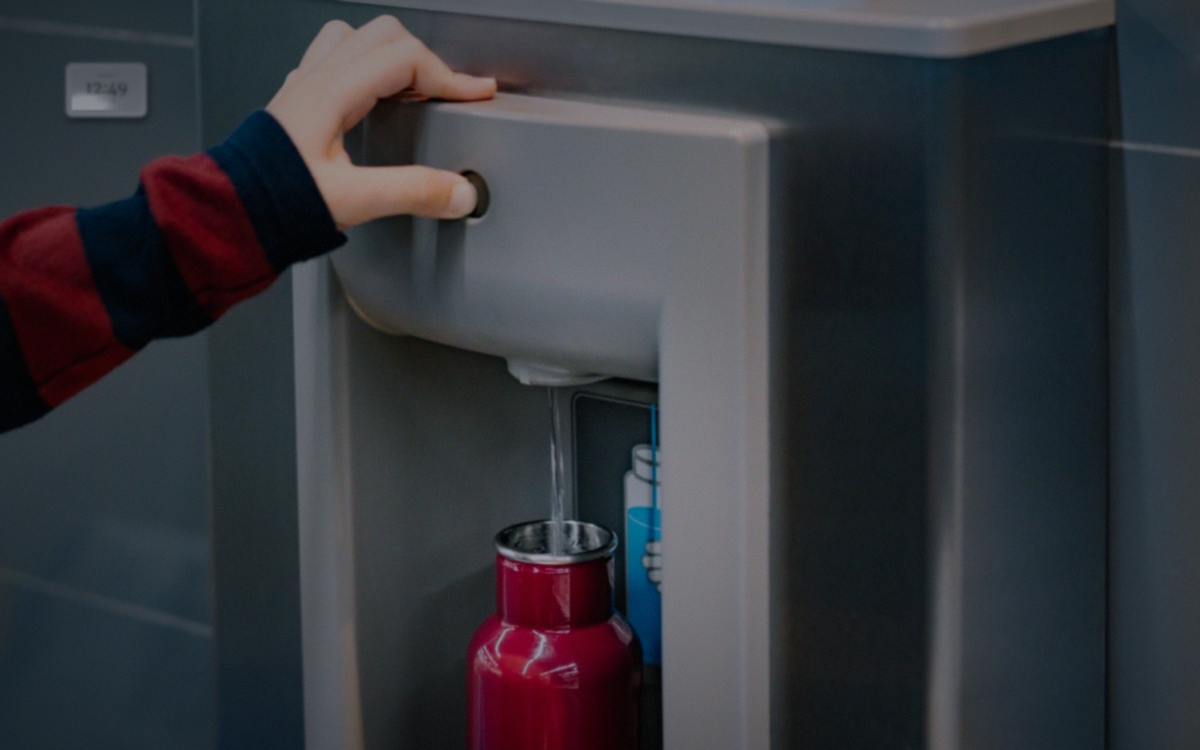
12:49
